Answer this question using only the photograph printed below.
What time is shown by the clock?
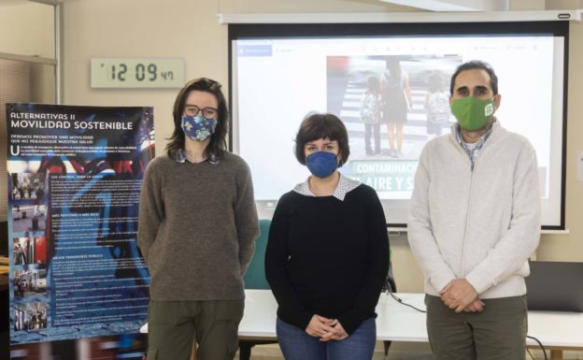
12:09
